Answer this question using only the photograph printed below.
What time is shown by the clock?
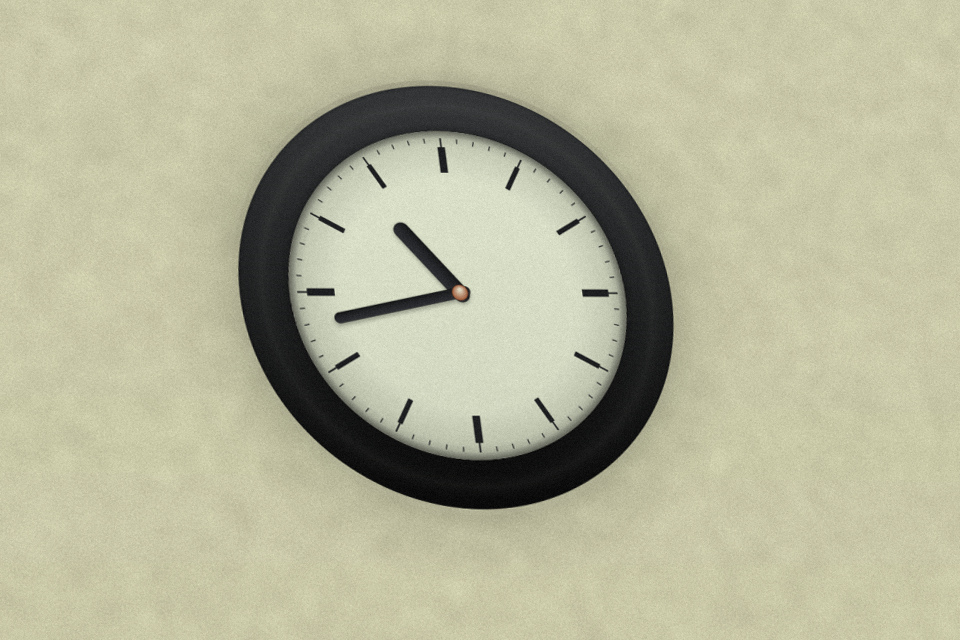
10:43
